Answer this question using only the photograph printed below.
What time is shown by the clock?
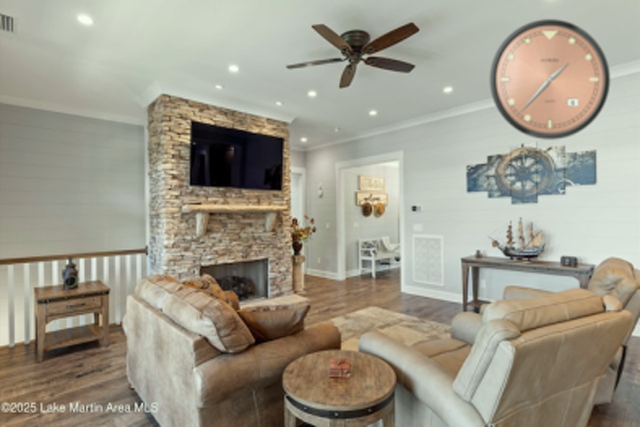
1:37
